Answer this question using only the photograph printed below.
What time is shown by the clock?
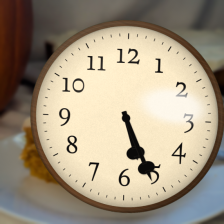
5:26
